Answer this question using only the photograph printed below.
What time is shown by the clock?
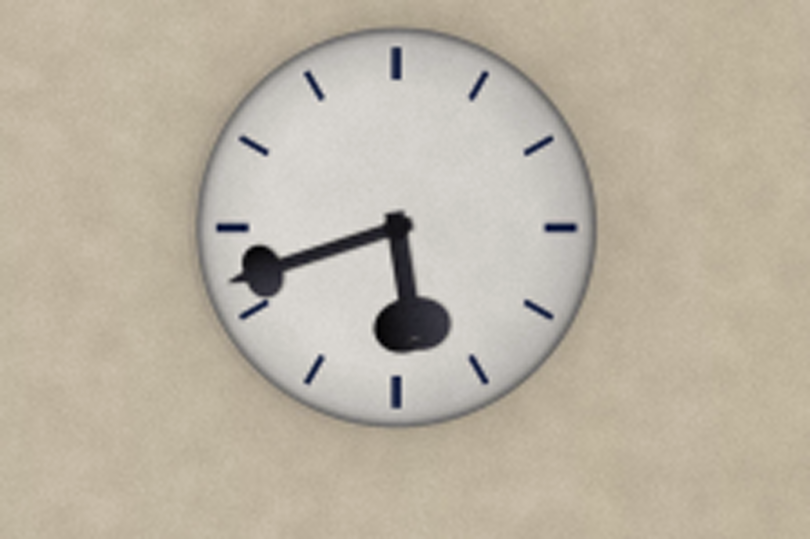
5:42
